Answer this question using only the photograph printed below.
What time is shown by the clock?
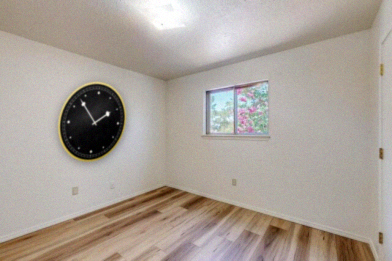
1:53
